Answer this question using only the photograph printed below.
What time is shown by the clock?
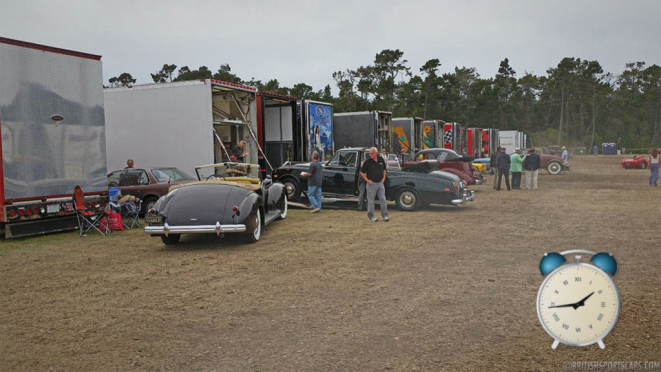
1:44
